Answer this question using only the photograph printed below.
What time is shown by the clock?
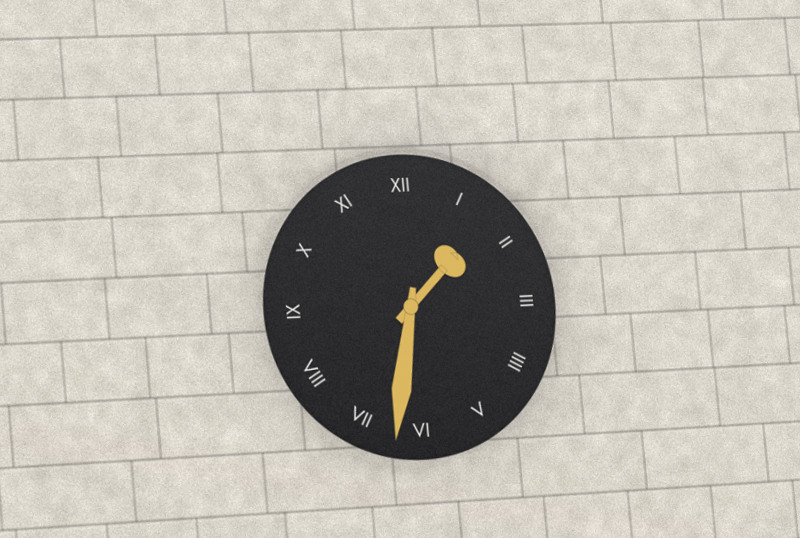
1:32
